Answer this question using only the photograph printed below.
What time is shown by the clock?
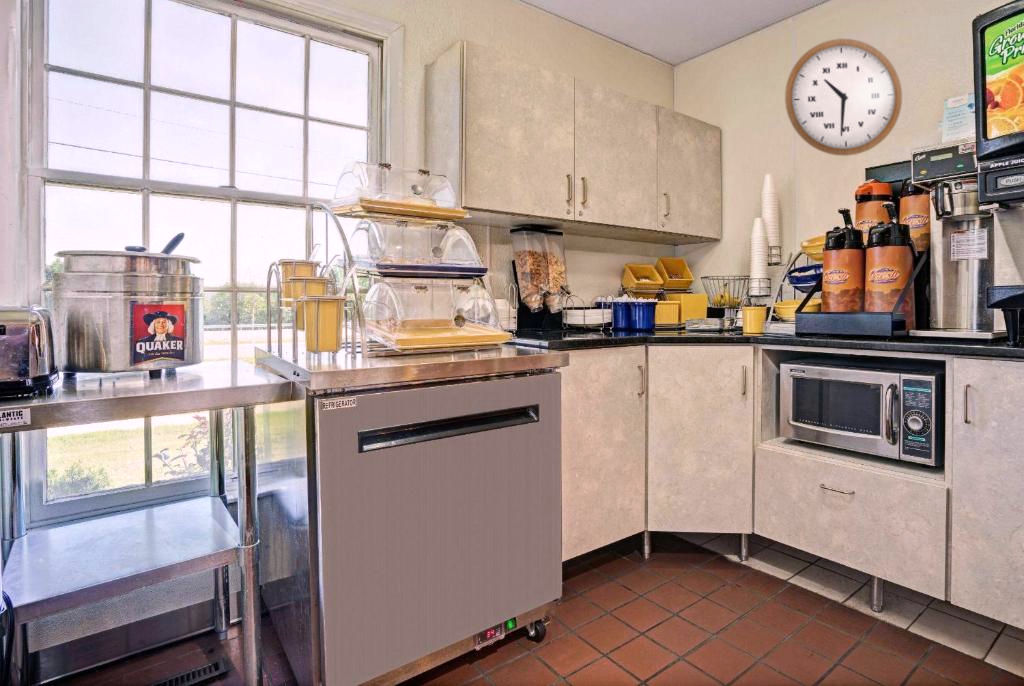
10:31
